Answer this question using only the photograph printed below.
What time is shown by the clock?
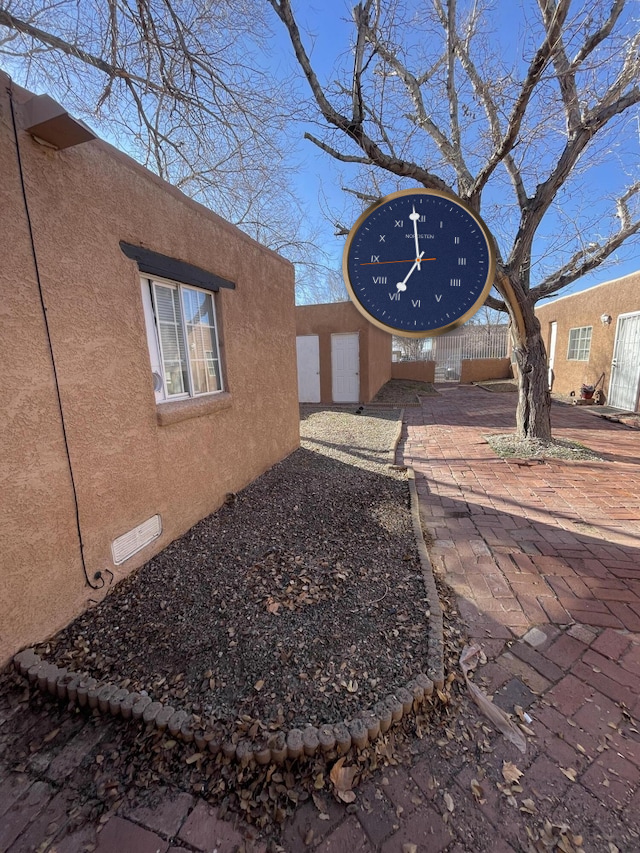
6:58:44
